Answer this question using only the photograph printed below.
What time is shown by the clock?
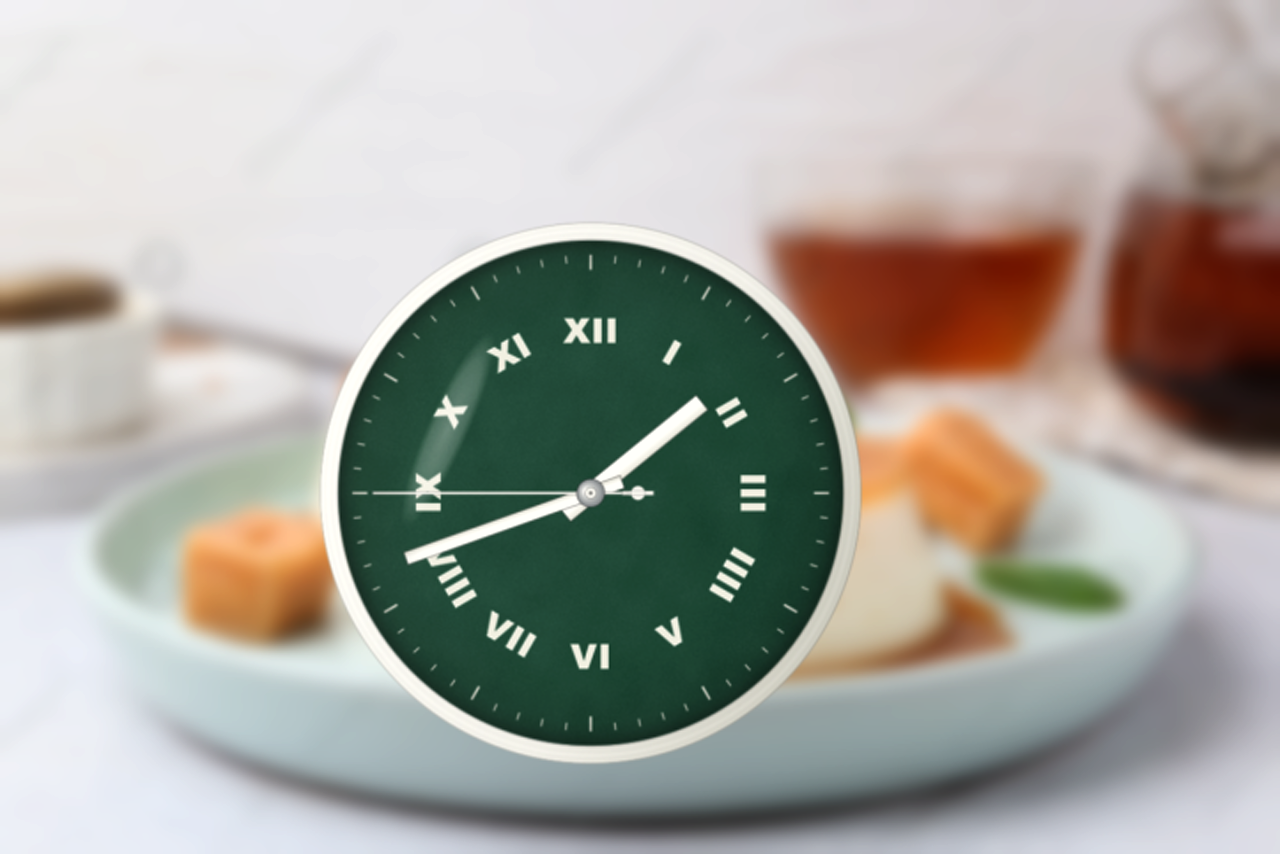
1:41:45
